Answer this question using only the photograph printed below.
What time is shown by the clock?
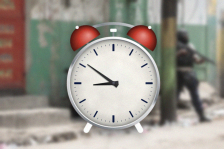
8:51
